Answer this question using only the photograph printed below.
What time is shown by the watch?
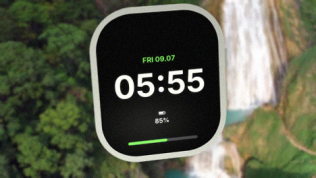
5:55
